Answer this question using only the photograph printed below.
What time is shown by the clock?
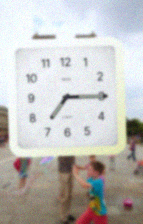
7:15
